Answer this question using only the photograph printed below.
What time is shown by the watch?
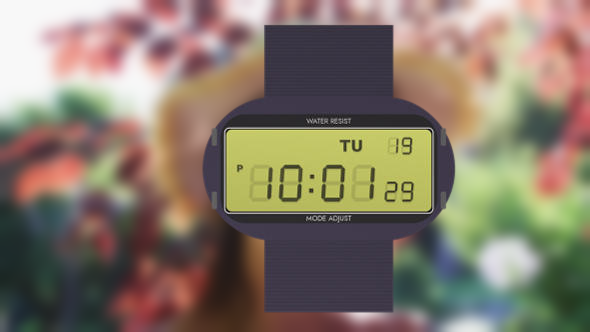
10:01:29
